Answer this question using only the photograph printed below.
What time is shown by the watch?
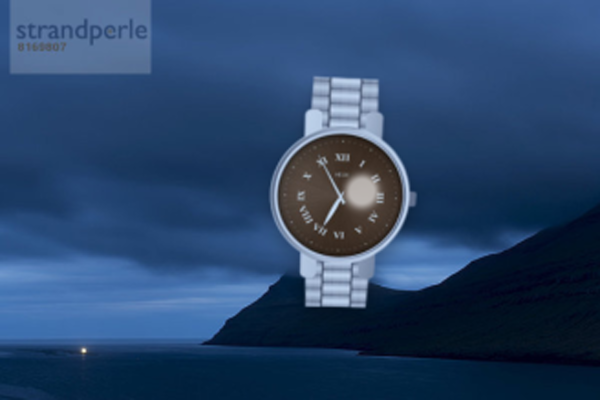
6:55
